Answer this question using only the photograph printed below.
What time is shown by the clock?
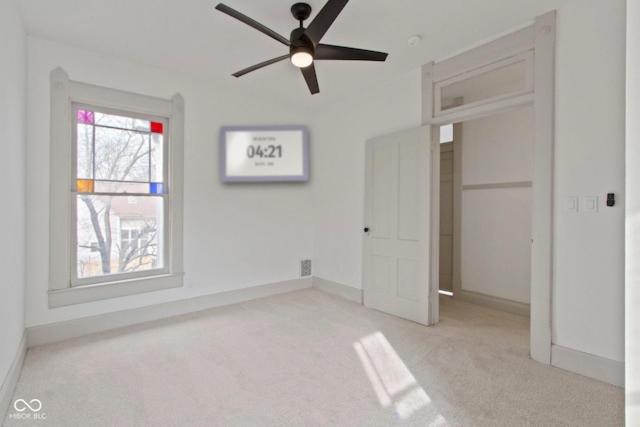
4:21
